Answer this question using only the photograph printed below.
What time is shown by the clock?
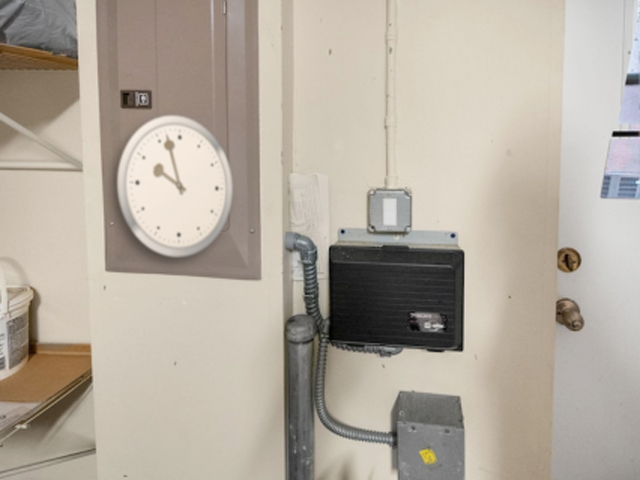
9:57
